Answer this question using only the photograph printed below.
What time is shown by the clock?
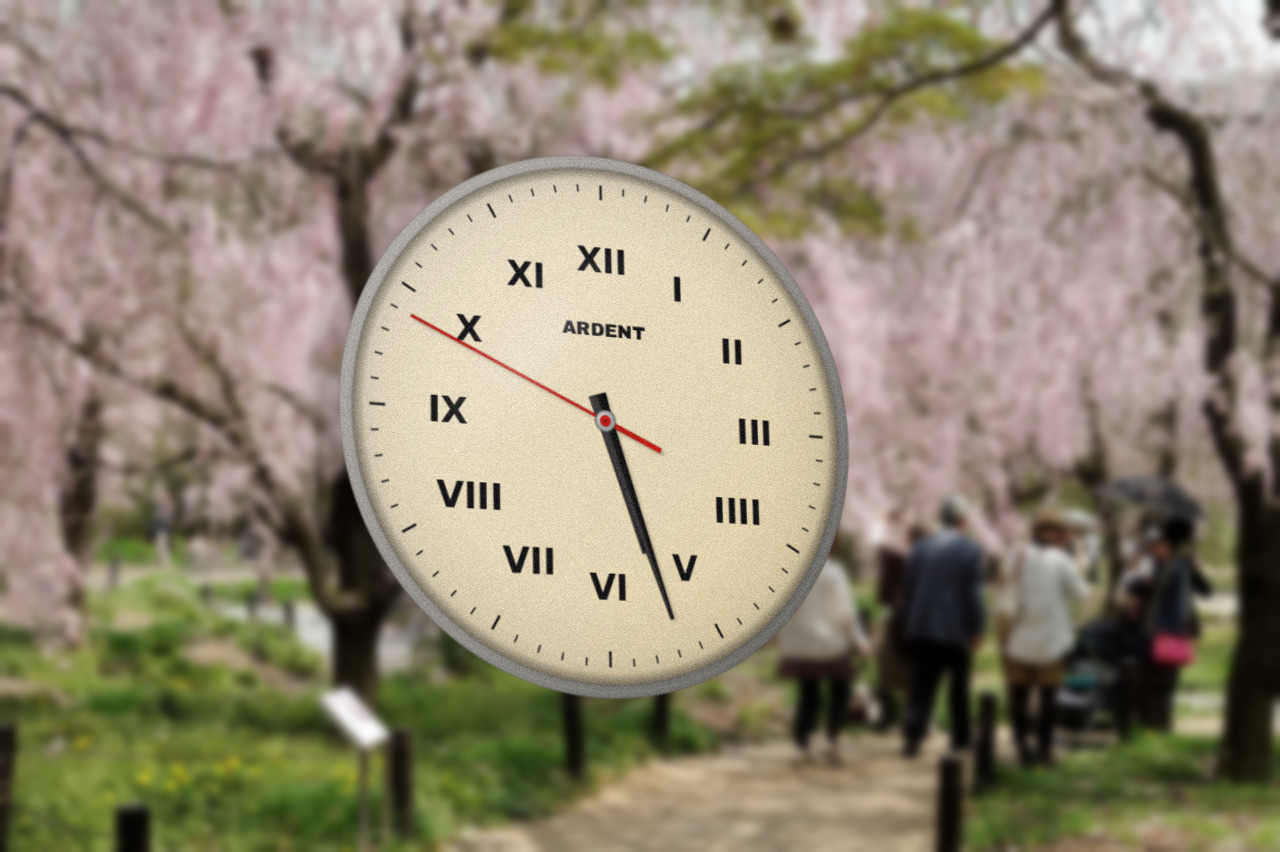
5:26:49
